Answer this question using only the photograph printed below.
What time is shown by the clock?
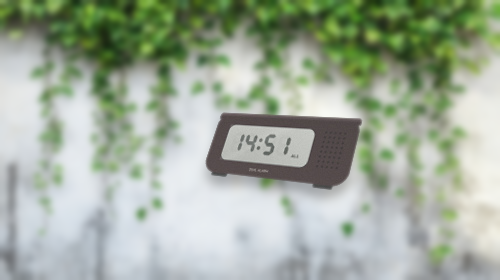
14:51
